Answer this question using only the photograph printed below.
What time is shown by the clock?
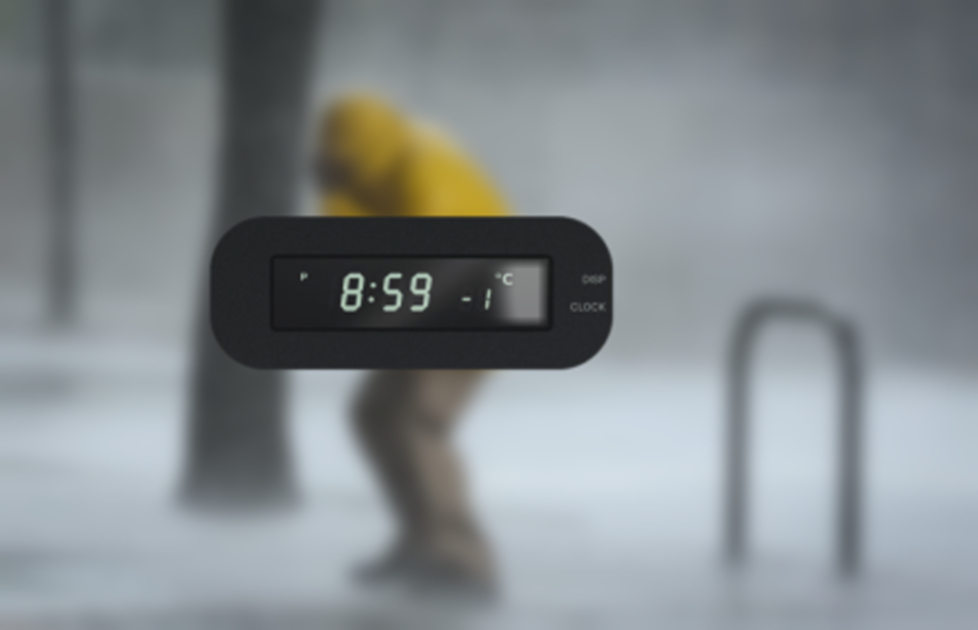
8:59
